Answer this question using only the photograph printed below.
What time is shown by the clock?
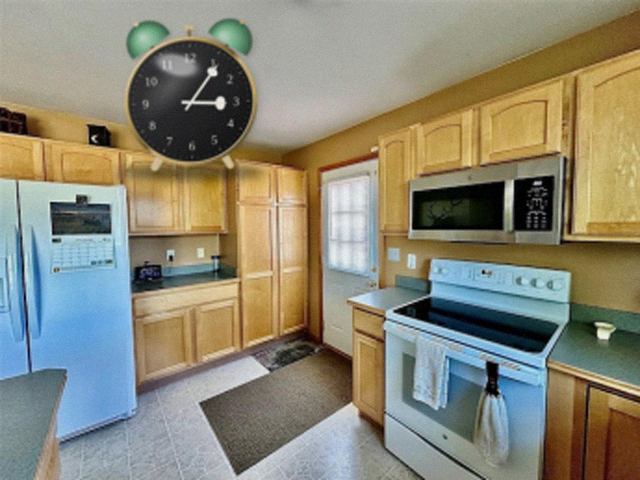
3:06
